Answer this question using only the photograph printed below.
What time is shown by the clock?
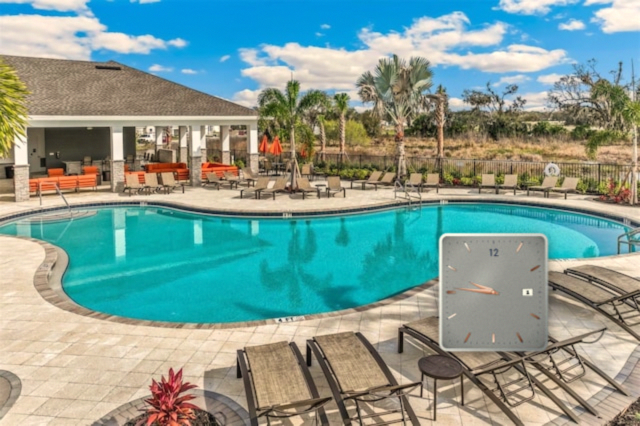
9:46
